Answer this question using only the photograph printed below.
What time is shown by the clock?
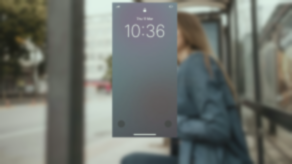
10:36
